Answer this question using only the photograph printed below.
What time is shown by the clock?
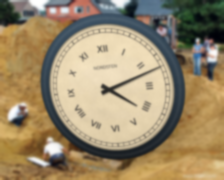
4:12
